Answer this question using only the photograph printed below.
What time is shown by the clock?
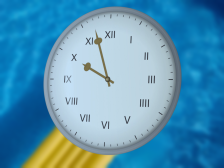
9:57
